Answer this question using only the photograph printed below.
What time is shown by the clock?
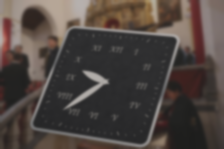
9:37
